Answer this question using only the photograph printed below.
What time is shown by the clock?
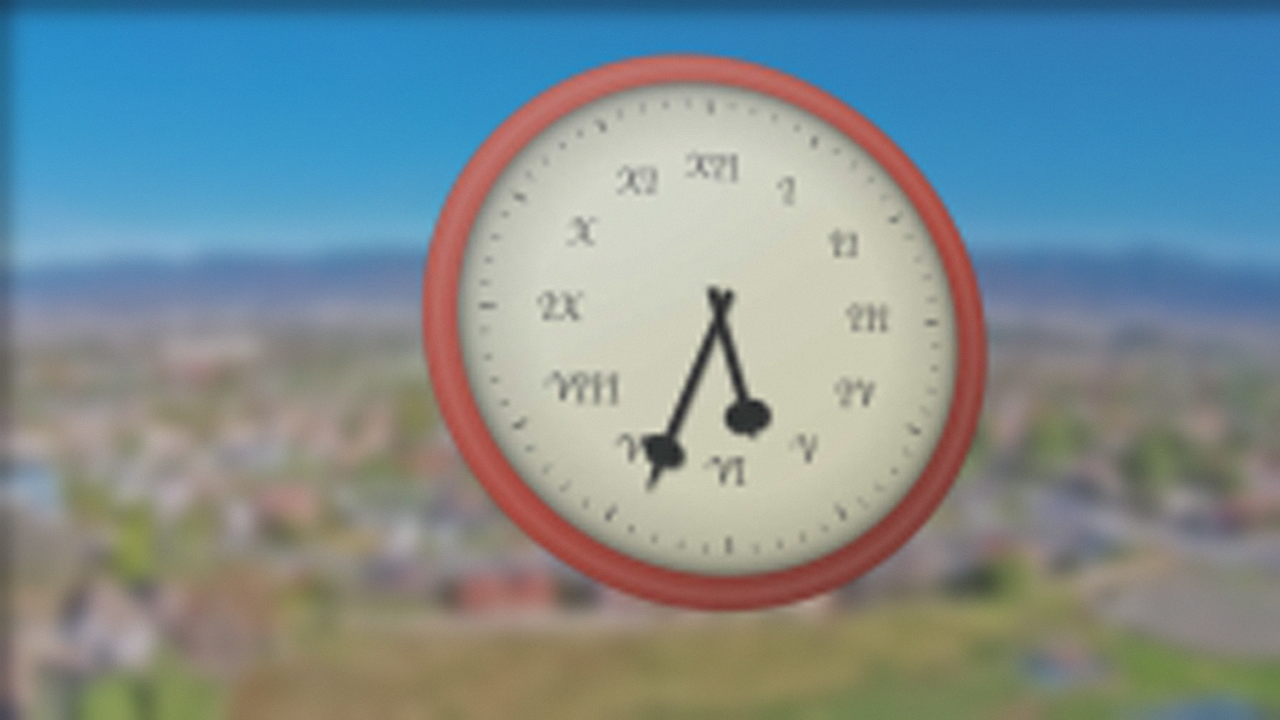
5:34
